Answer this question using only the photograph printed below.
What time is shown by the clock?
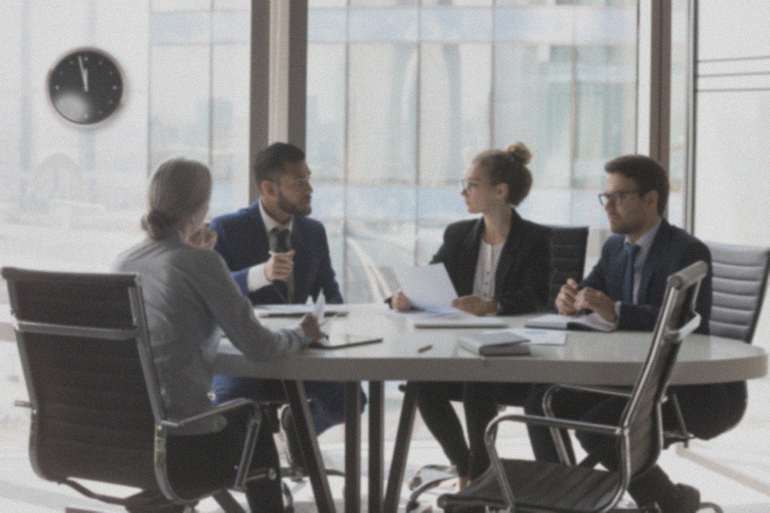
11:58
